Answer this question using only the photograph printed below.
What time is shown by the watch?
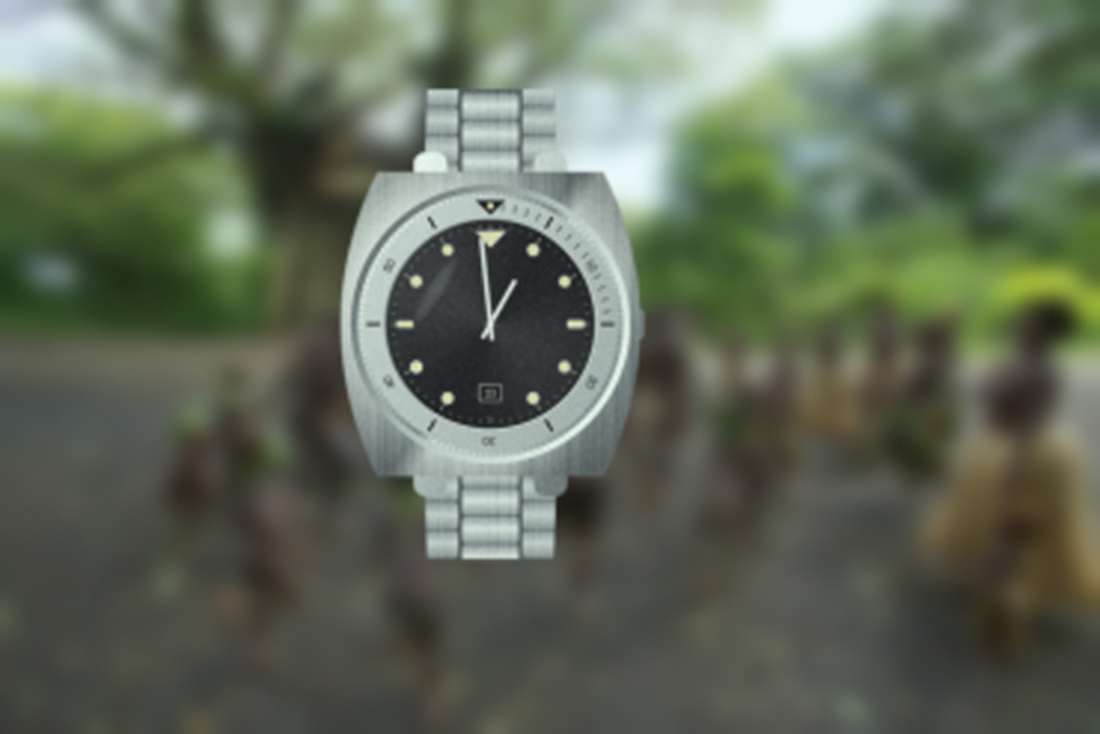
12:59
